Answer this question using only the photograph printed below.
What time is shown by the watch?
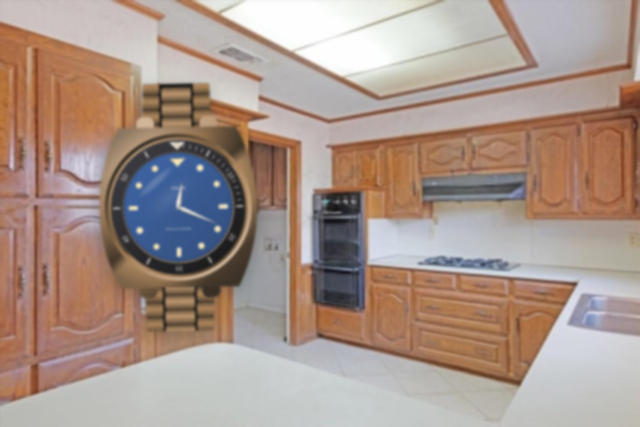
12:19
